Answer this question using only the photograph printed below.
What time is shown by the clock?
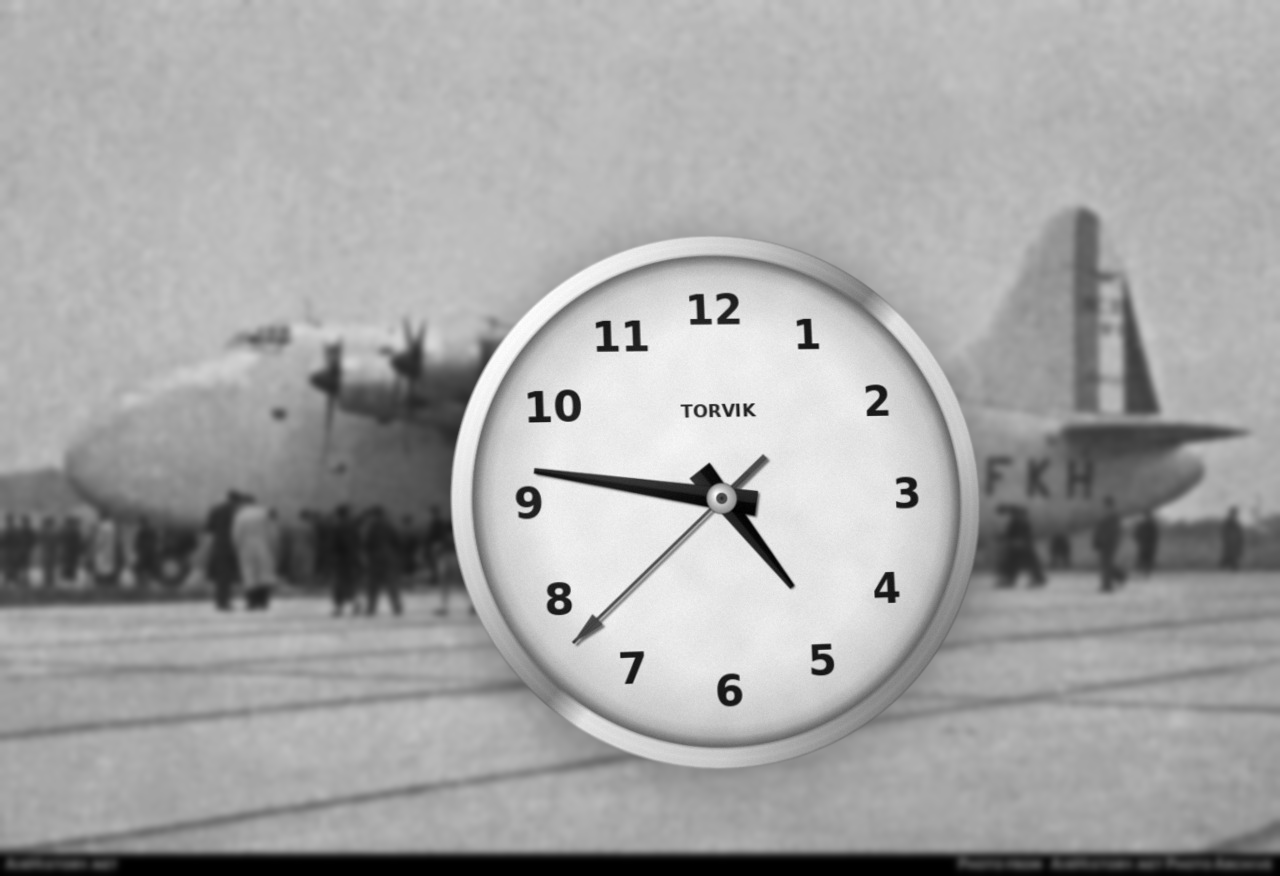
4:46:38
